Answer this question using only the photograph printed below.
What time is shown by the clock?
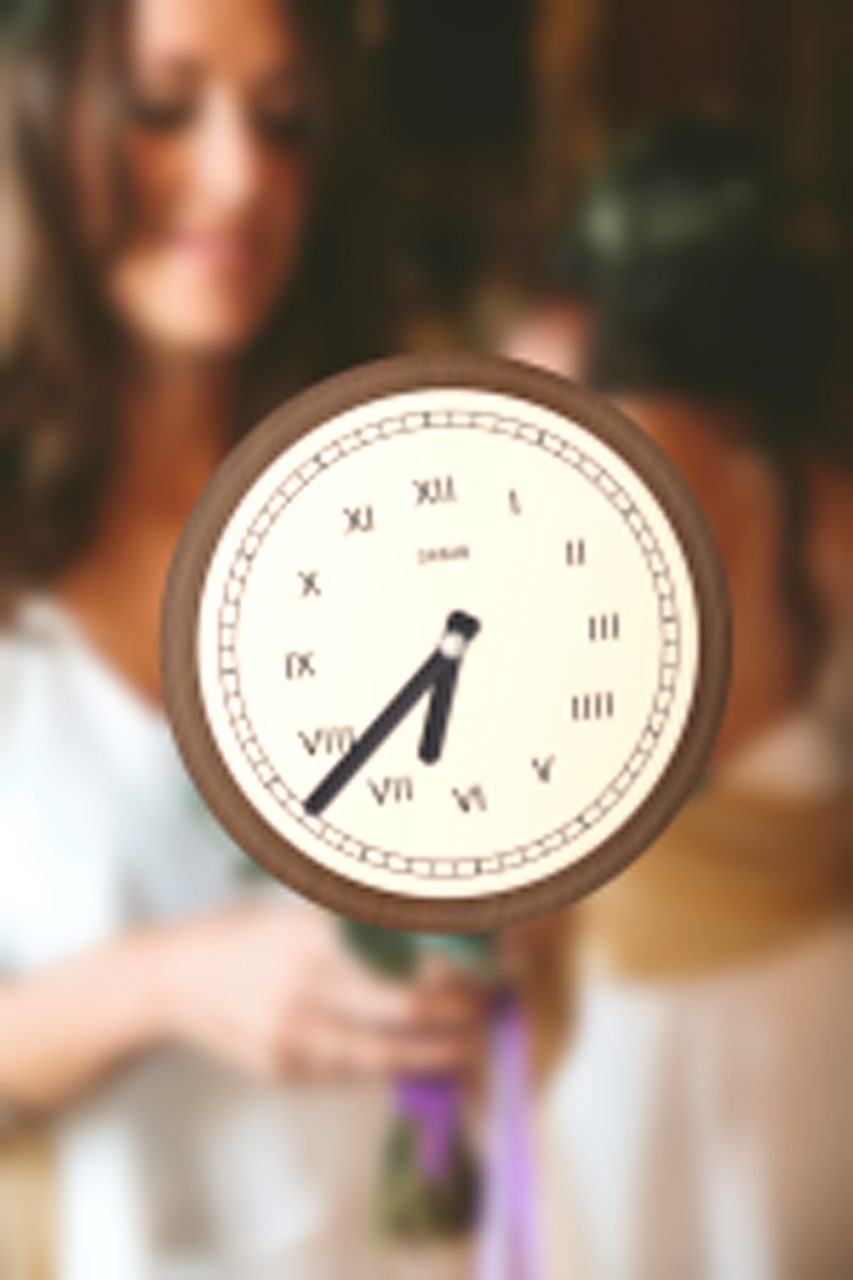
6:38
